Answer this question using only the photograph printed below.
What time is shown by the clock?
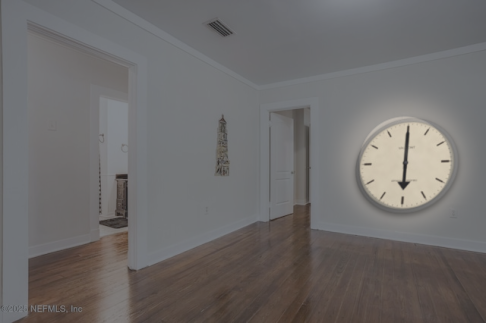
6:00
